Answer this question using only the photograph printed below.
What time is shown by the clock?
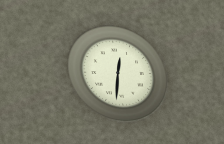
12:32
